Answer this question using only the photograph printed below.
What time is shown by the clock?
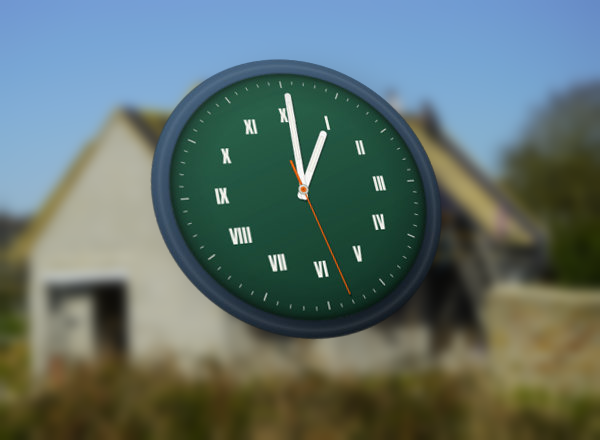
1:00:28
